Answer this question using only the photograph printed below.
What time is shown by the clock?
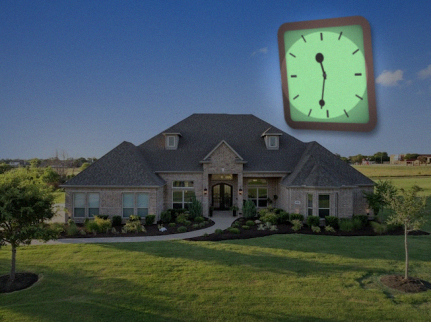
11:32
